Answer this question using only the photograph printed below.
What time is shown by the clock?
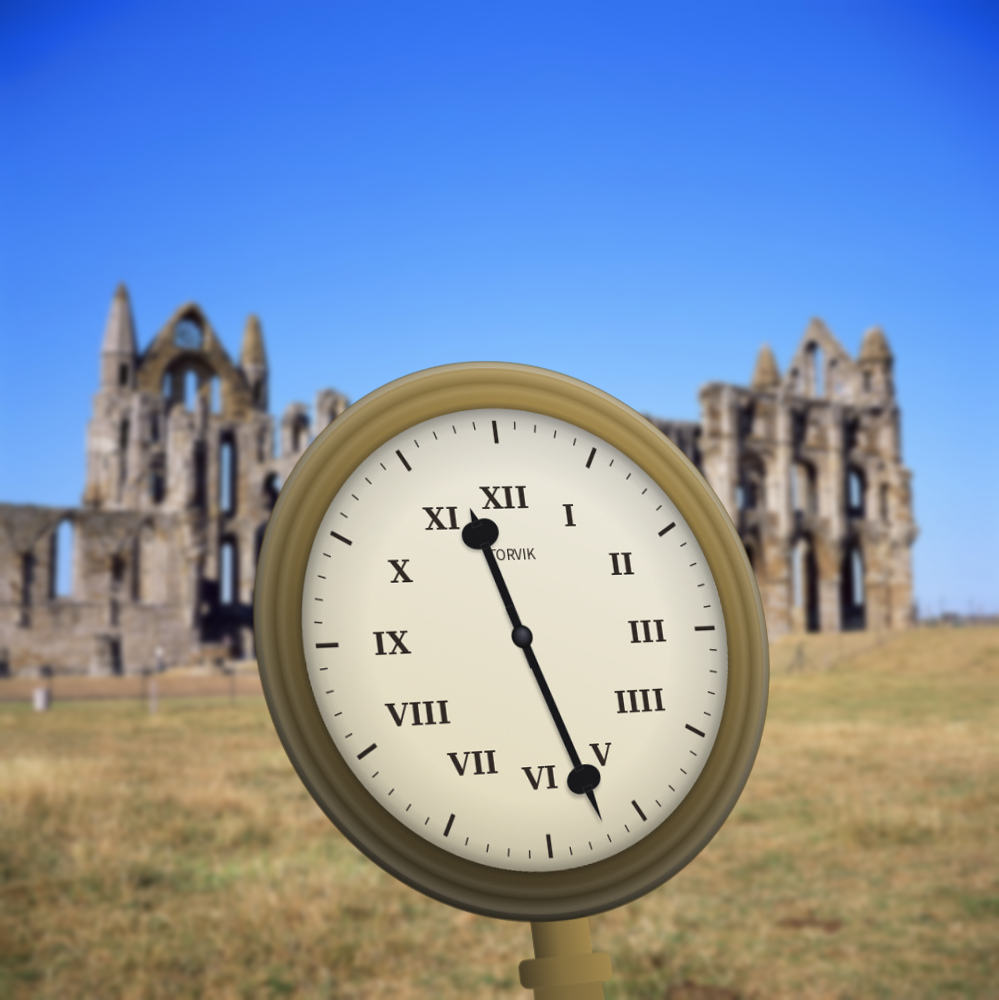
11:27
